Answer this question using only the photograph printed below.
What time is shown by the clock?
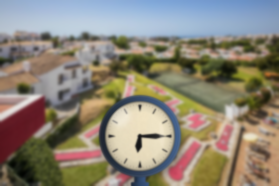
6:15
